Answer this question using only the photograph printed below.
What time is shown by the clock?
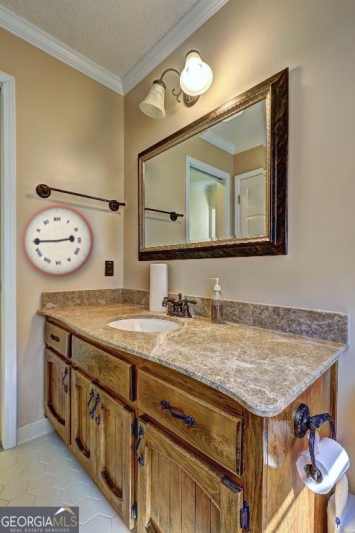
2:45
